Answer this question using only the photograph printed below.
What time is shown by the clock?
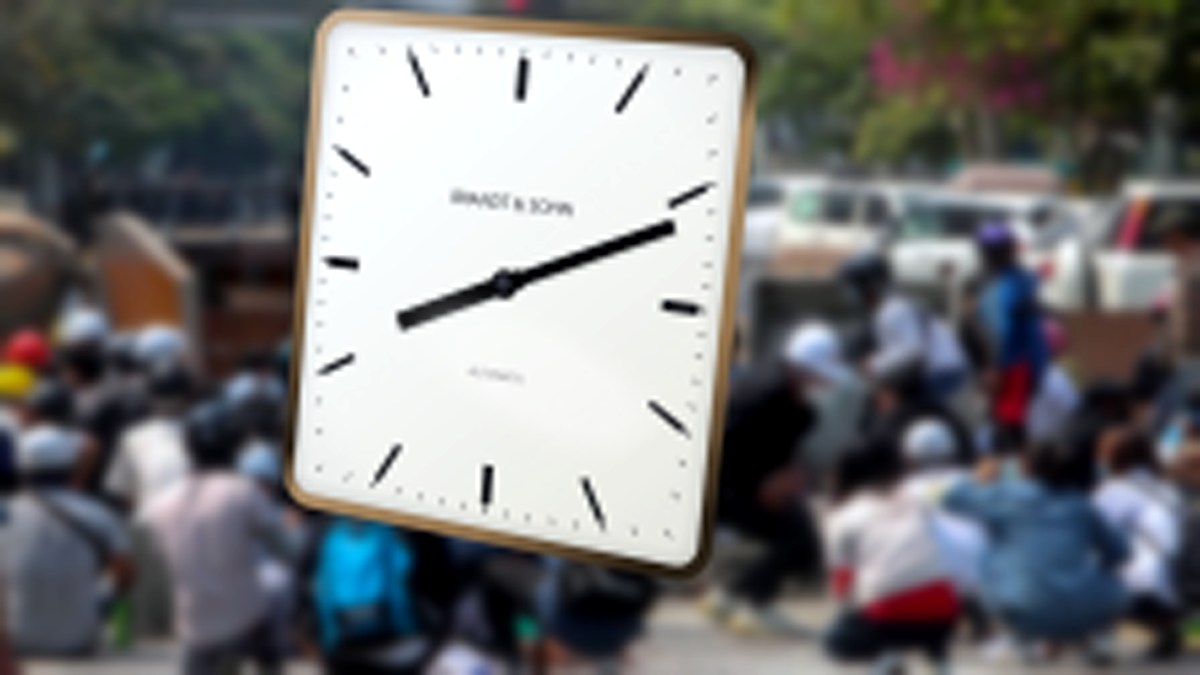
8:11
